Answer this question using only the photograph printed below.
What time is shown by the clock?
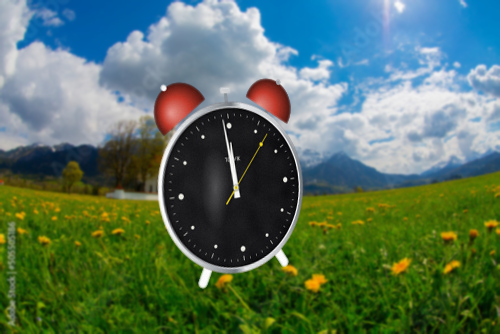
11:59:07
